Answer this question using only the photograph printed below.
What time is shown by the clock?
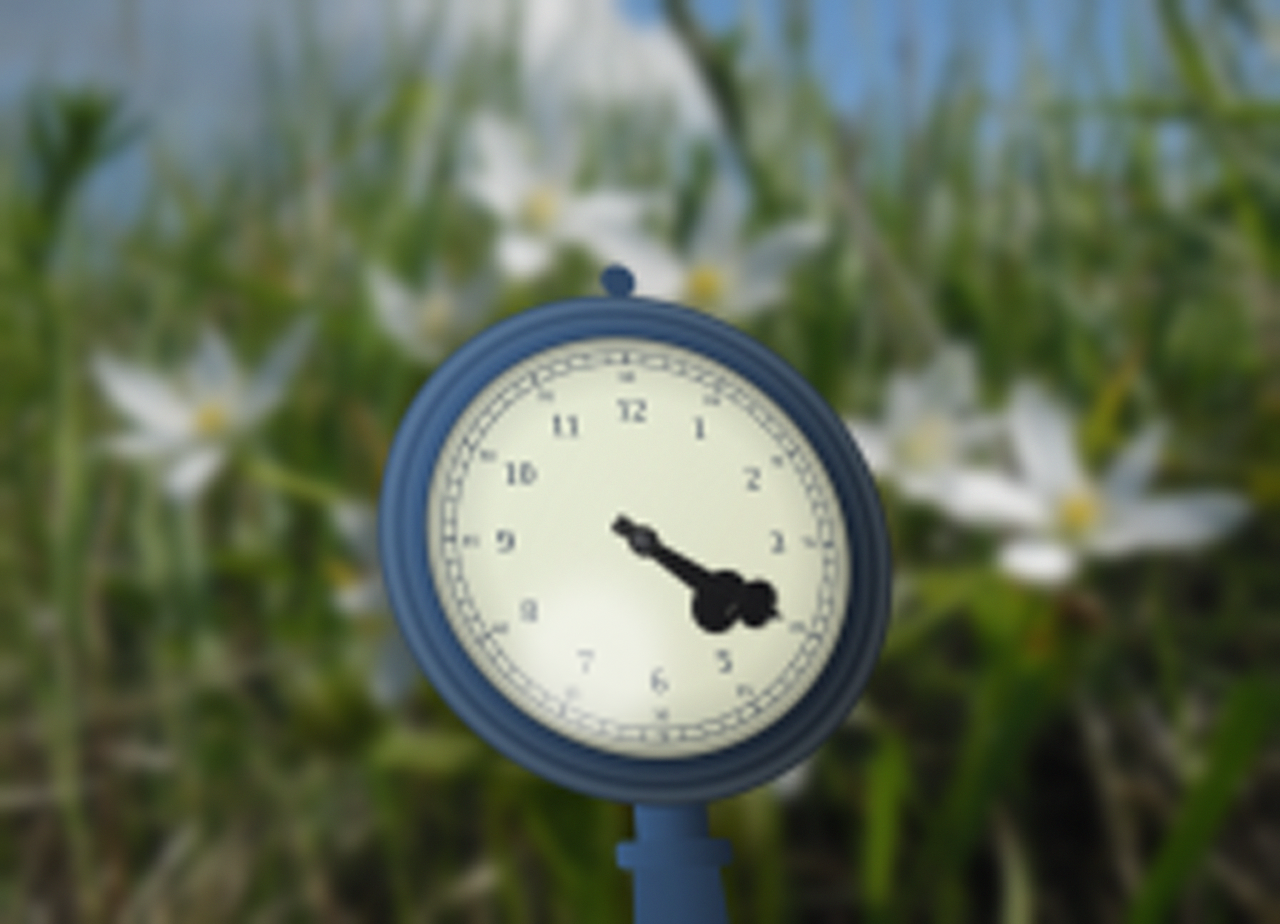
4:20
